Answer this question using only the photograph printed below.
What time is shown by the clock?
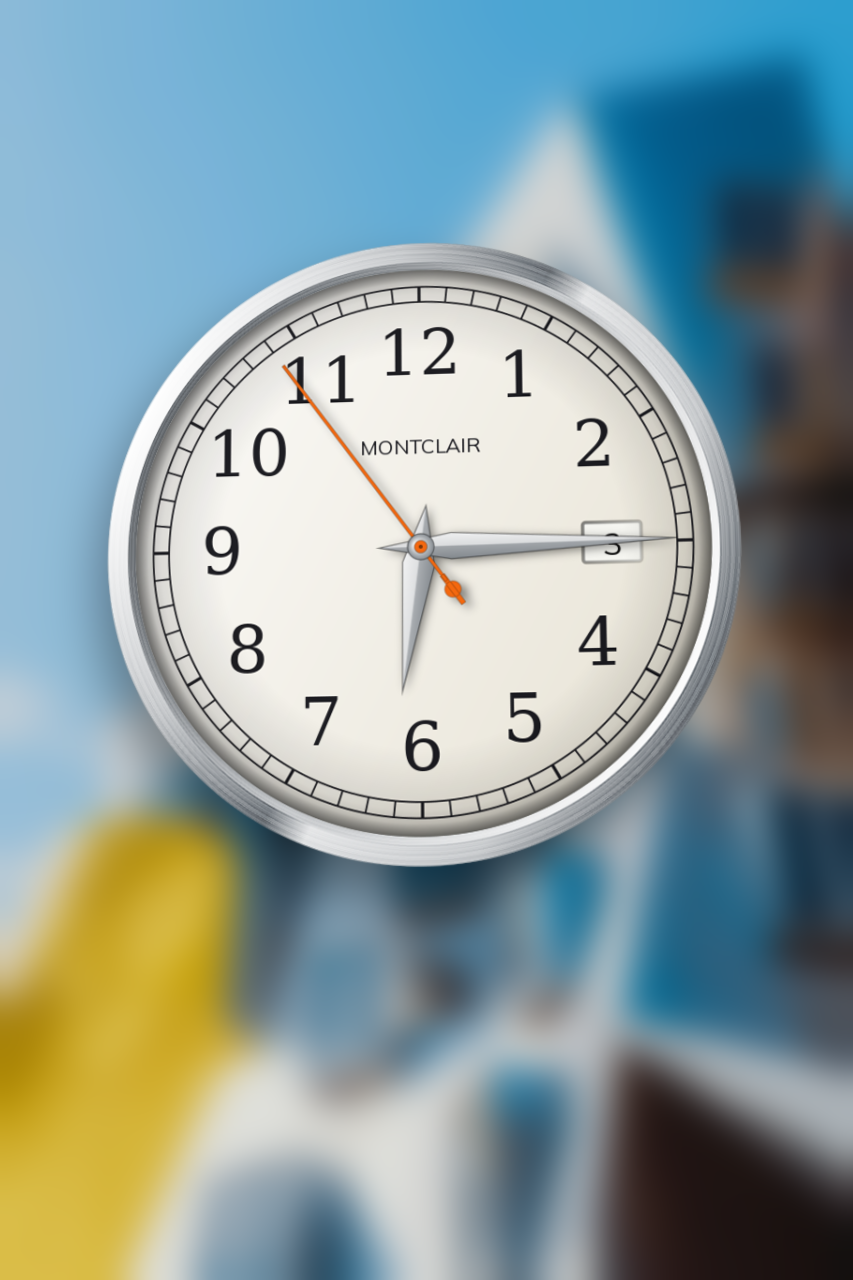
6:14:54
